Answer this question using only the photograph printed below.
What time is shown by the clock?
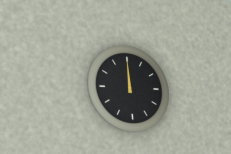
12:00
